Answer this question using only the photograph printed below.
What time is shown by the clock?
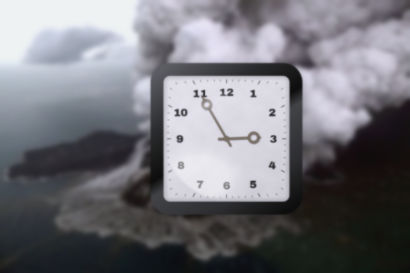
2:55
